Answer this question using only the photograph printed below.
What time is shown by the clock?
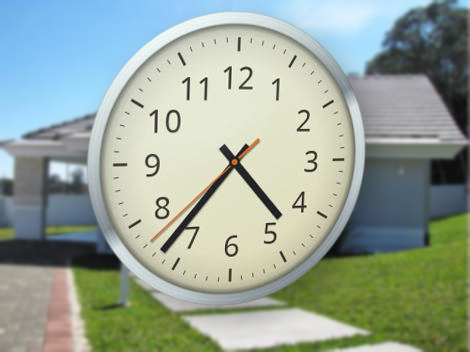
4:36:38
